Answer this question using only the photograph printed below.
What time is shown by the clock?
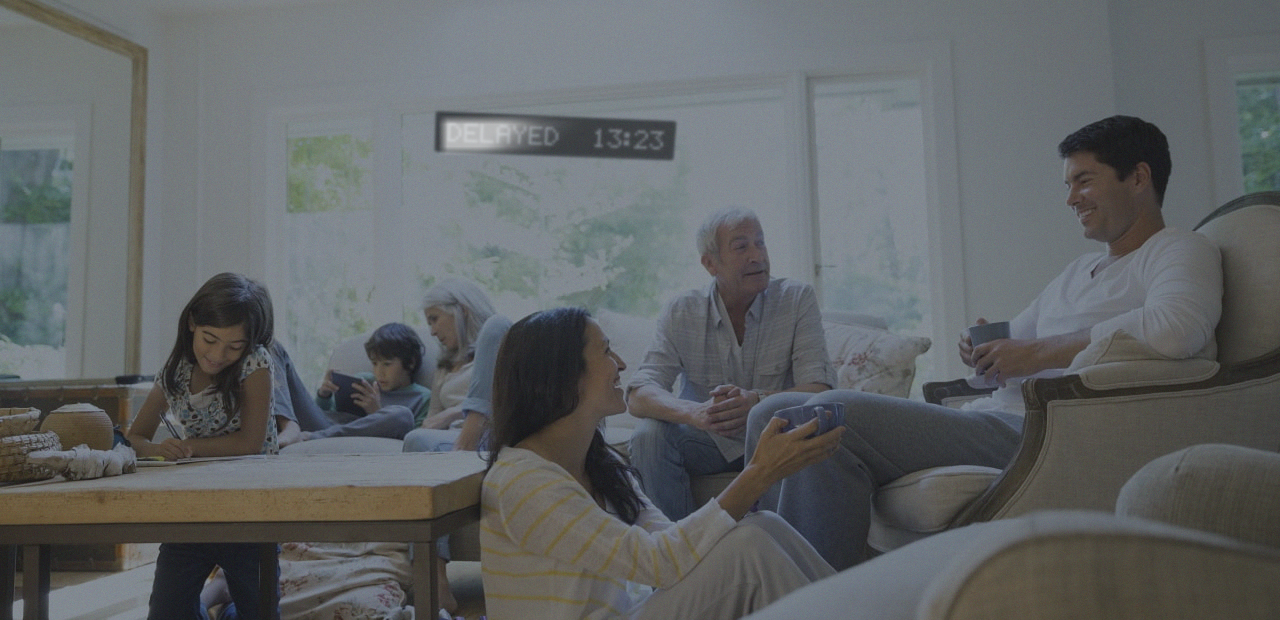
13:23
